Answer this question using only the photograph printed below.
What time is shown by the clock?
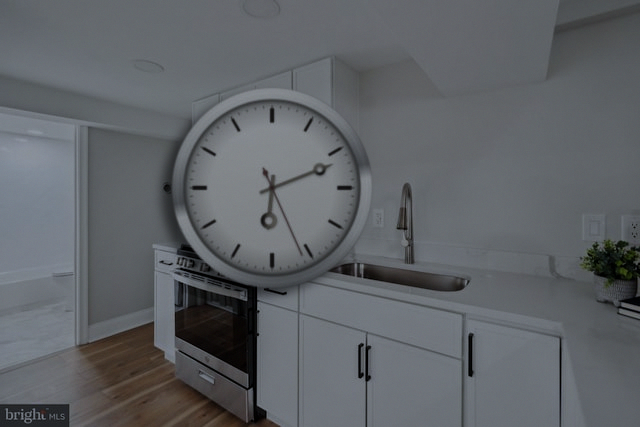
6:11:26
